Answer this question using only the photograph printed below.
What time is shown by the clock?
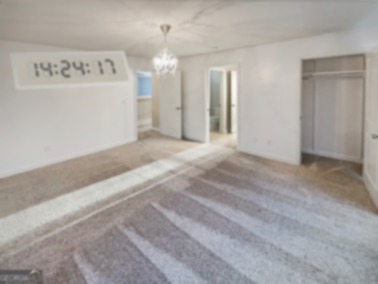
14:24:17
